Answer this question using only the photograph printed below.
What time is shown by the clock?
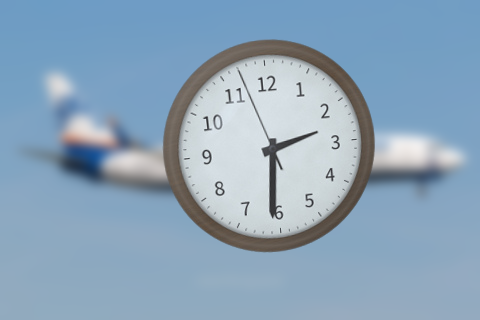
2:30:57
